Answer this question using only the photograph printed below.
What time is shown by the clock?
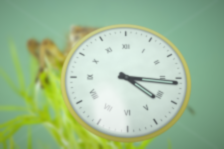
4:16
